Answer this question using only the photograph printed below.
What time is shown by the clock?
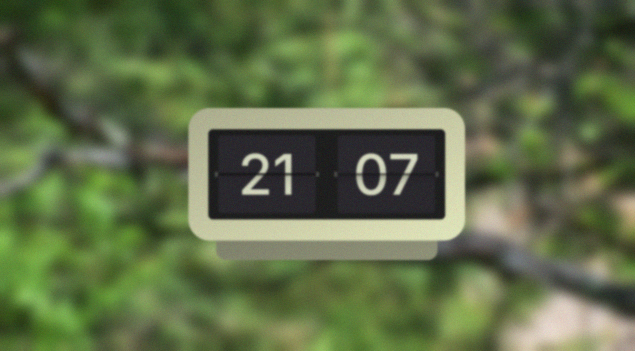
21:07
